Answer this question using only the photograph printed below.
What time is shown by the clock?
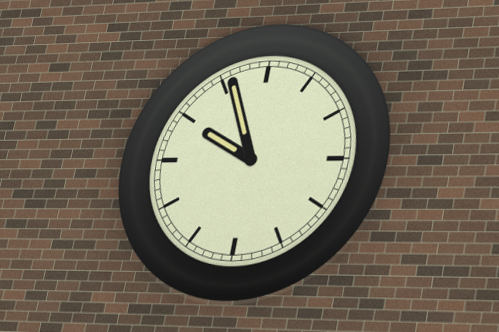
9:56
